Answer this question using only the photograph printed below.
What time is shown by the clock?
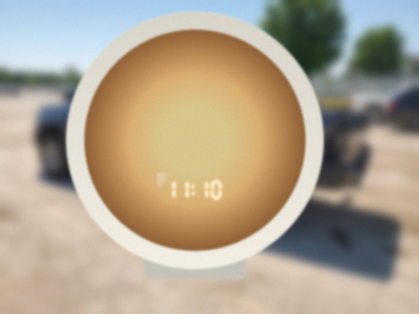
11:10
